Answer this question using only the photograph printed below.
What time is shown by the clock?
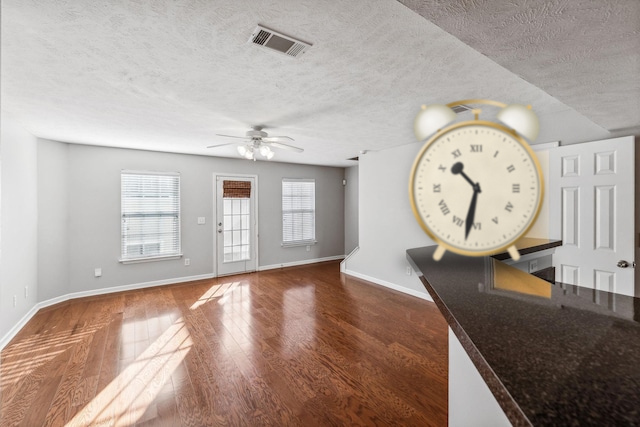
10:32
